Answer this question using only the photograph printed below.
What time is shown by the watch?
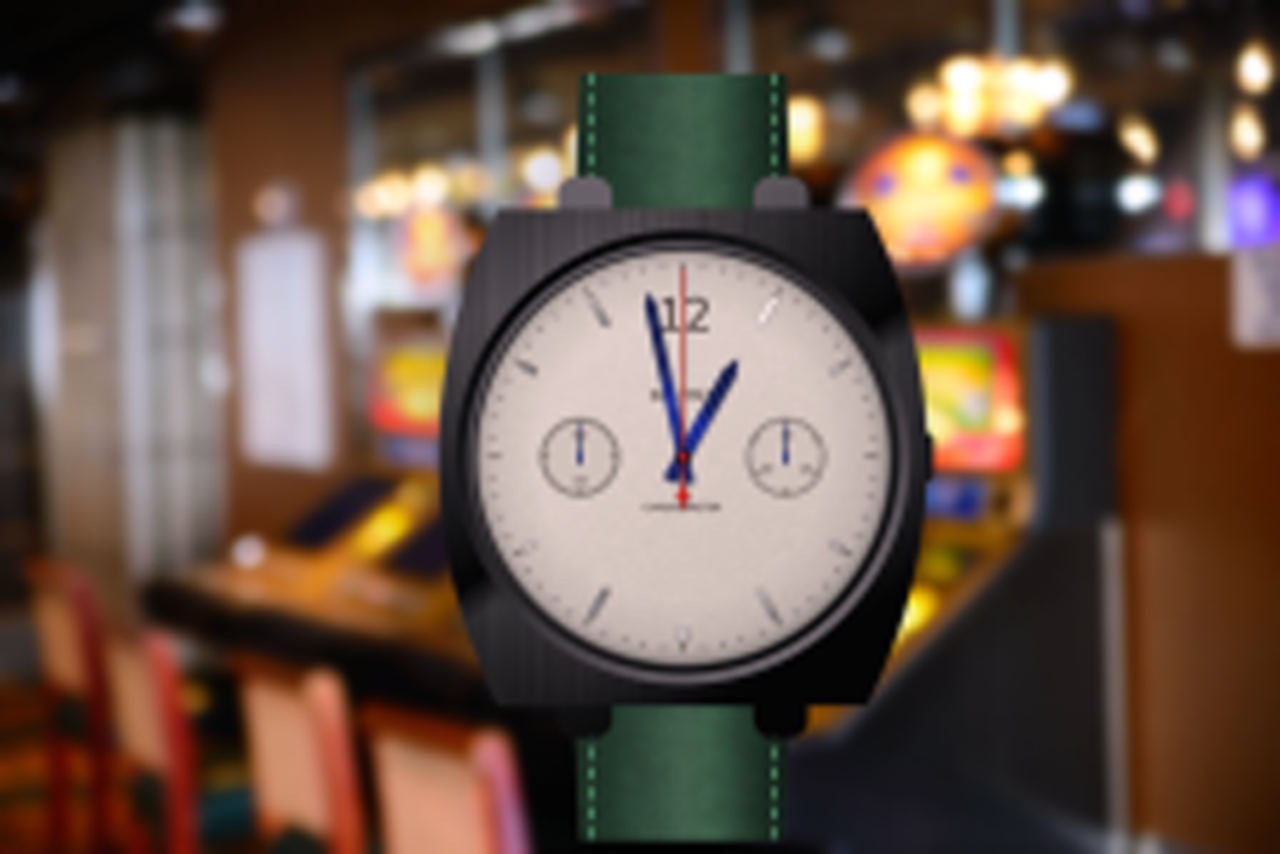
12:58
